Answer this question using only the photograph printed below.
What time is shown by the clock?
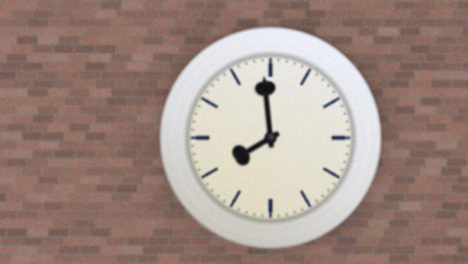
7:59
